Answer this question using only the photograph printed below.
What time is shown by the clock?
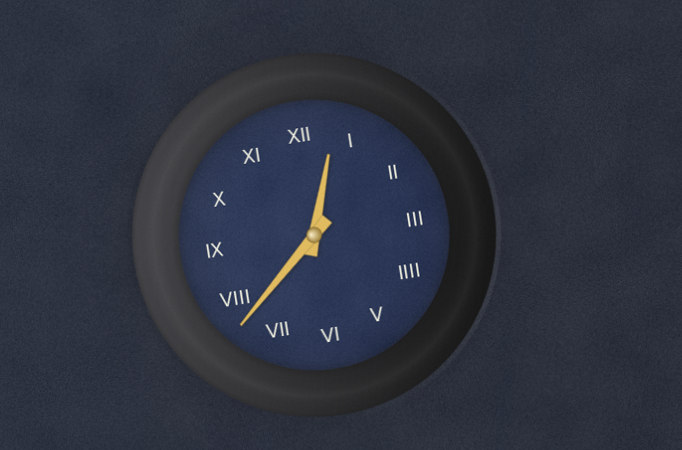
12:38
